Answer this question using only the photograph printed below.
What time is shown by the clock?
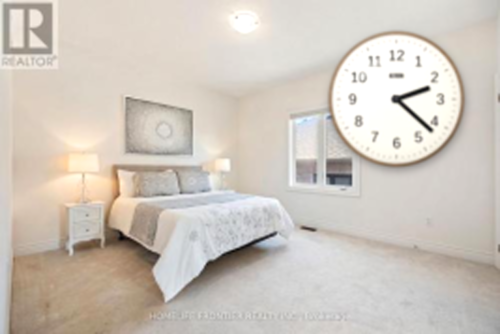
2:22
